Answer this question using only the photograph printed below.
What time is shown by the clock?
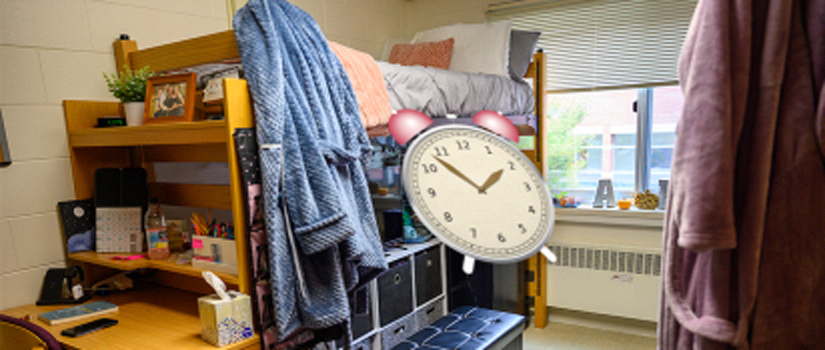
1:53
